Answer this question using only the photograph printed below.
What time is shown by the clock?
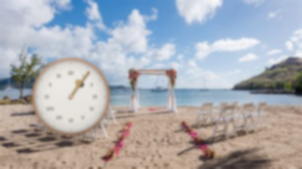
1:06
